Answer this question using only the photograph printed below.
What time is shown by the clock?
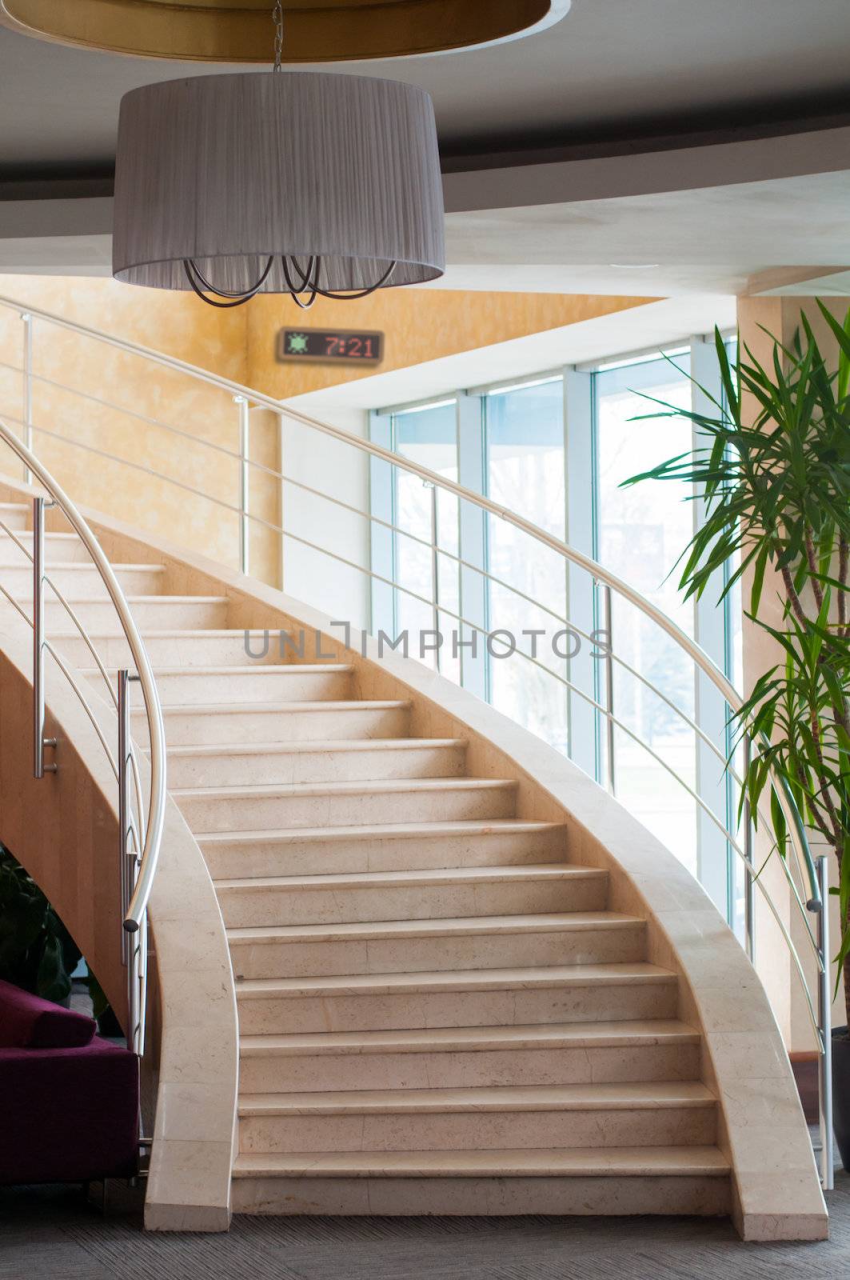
7:21
